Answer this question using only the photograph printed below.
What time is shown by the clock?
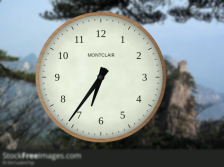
6:36
